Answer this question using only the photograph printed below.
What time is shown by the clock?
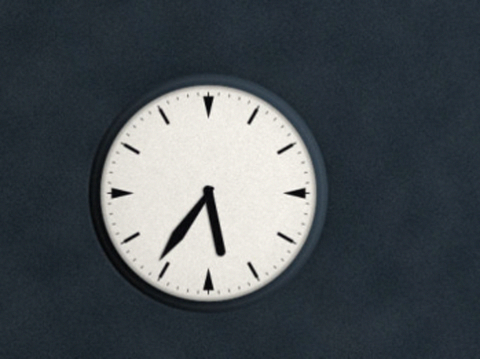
5:36
